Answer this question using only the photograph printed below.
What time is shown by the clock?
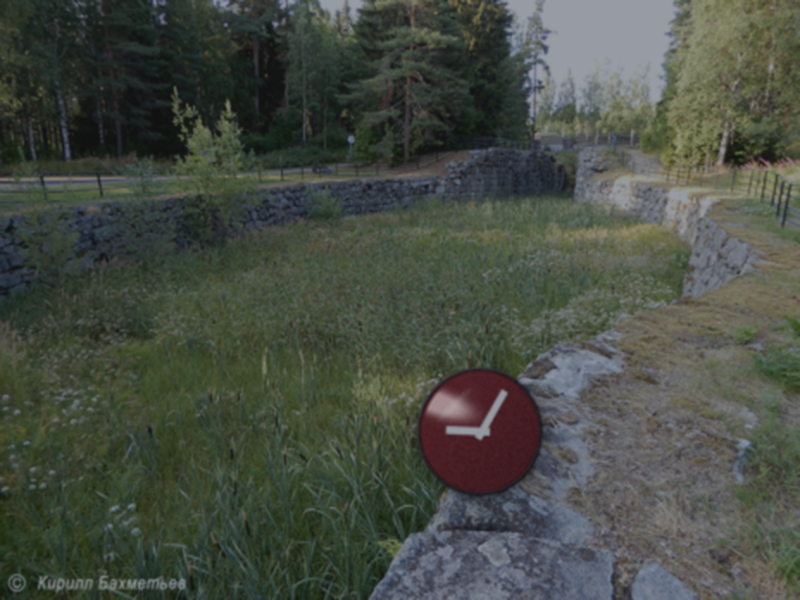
9:05
